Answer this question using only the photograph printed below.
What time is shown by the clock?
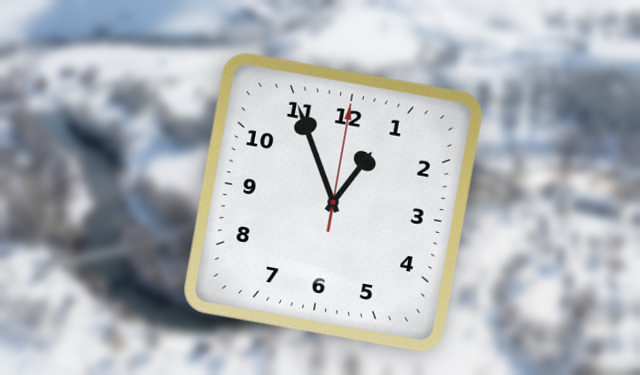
12:55:00
